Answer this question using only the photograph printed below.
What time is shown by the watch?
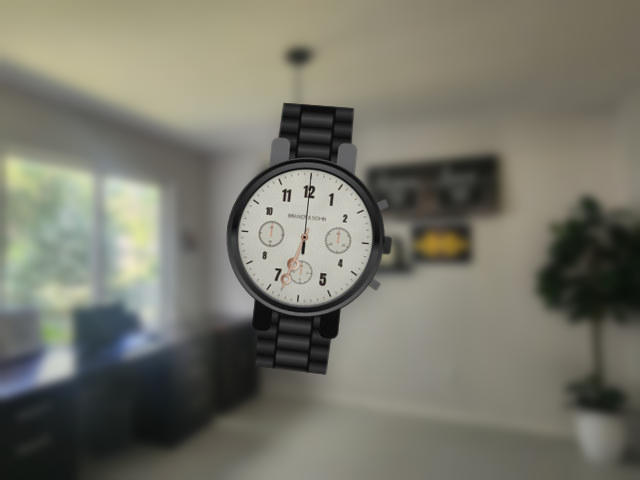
6:33
